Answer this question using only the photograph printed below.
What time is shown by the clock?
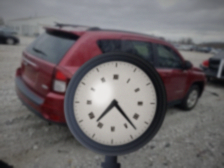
7:23
